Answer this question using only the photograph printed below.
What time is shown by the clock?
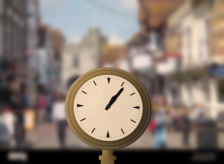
1:06
